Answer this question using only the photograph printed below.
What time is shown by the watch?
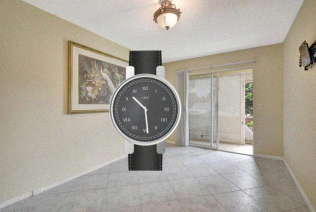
10:29
